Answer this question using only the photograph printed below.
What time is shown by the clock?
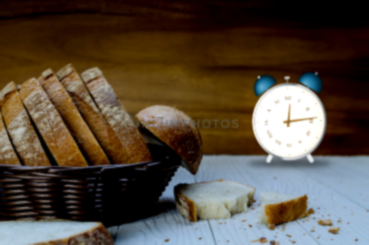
12:14
